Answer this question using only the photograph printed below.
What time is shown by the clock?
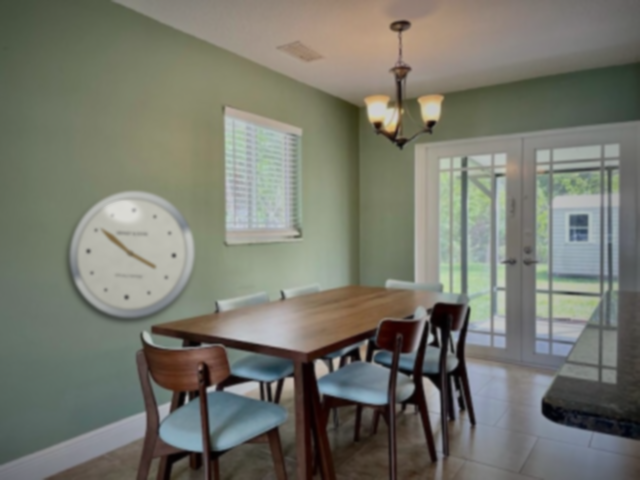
3:51
